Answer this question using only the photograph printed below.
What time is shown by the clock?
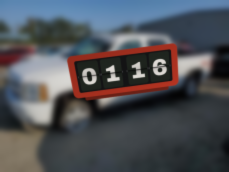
1:16
